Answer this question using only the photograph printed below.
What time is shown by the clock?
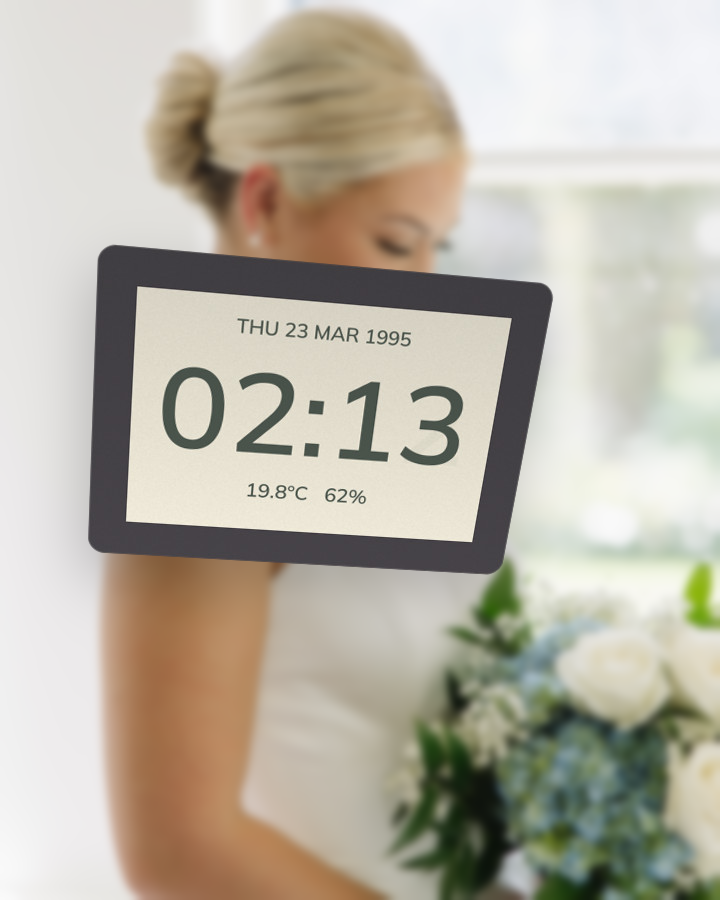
2:13
